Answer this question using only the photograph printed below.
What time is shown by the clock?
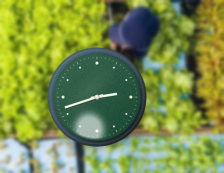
2:42
